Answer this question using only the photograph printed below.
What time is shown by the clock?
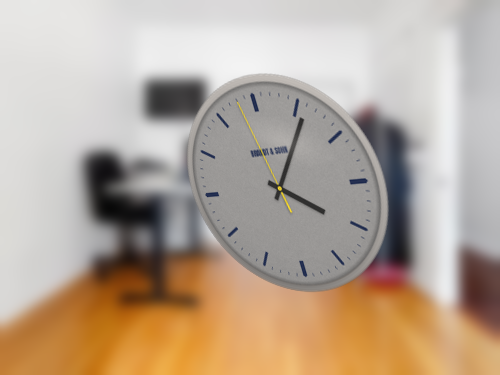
4:05:58
